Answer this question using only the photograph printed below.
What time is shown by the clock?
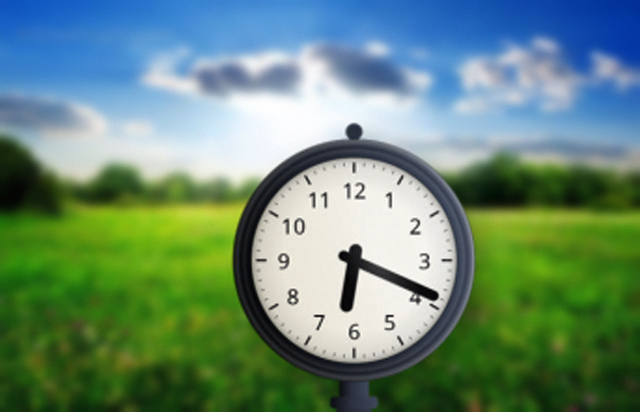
6:19
